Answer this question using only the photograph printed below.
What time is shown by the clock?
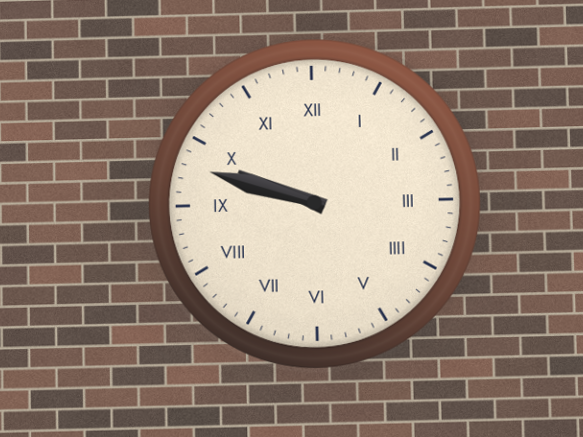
9:48
